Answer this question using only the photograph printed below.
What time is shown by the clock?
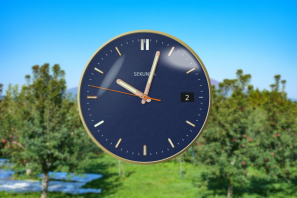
10:02:47
